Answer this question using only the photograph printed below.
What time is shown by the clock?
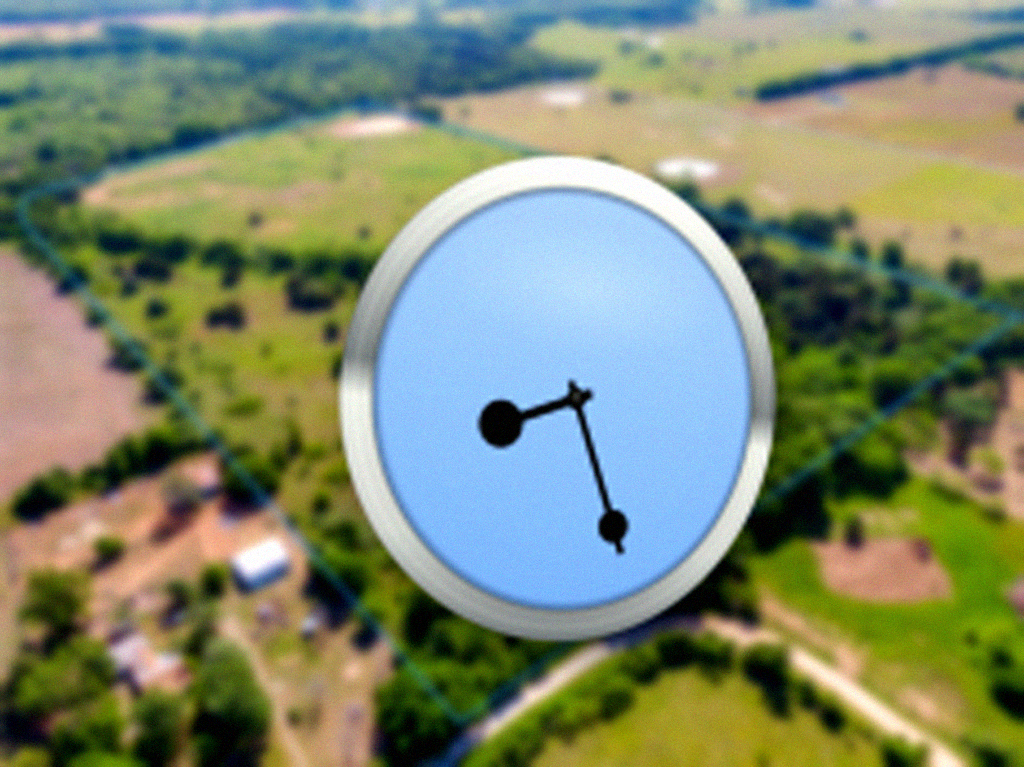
8:27
